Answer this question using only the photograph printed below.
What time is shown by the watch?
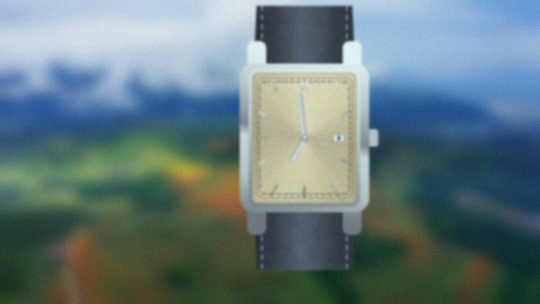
6:59
